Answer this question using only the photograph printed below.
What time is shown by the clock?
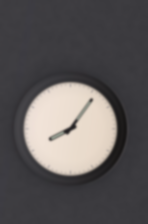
8:06
